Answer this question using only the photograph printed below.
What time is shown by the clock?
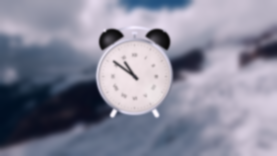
10:51
